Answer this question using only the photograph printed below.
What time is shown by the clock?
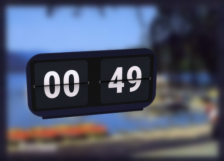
0:49
